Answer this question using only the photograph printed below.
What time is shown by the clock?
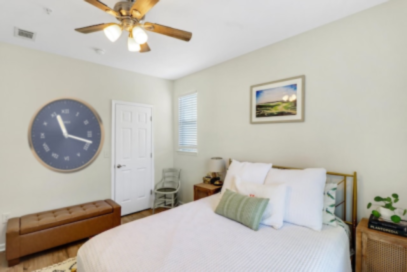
11:18
